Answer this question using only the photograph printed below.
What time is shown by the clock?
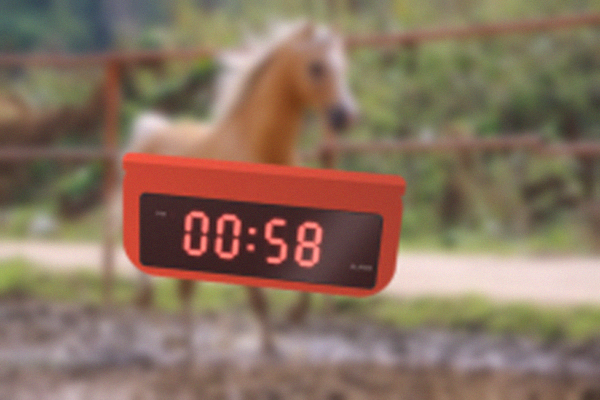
0:58
